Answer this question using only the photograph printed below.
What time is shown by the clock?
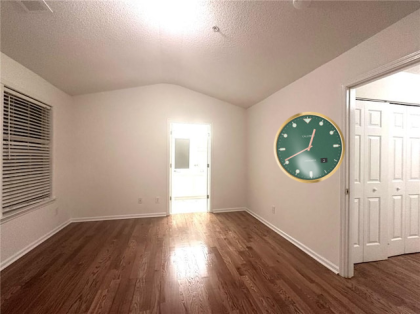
12:41
